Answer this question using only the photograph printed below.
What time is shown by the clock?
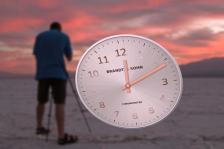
12:11
